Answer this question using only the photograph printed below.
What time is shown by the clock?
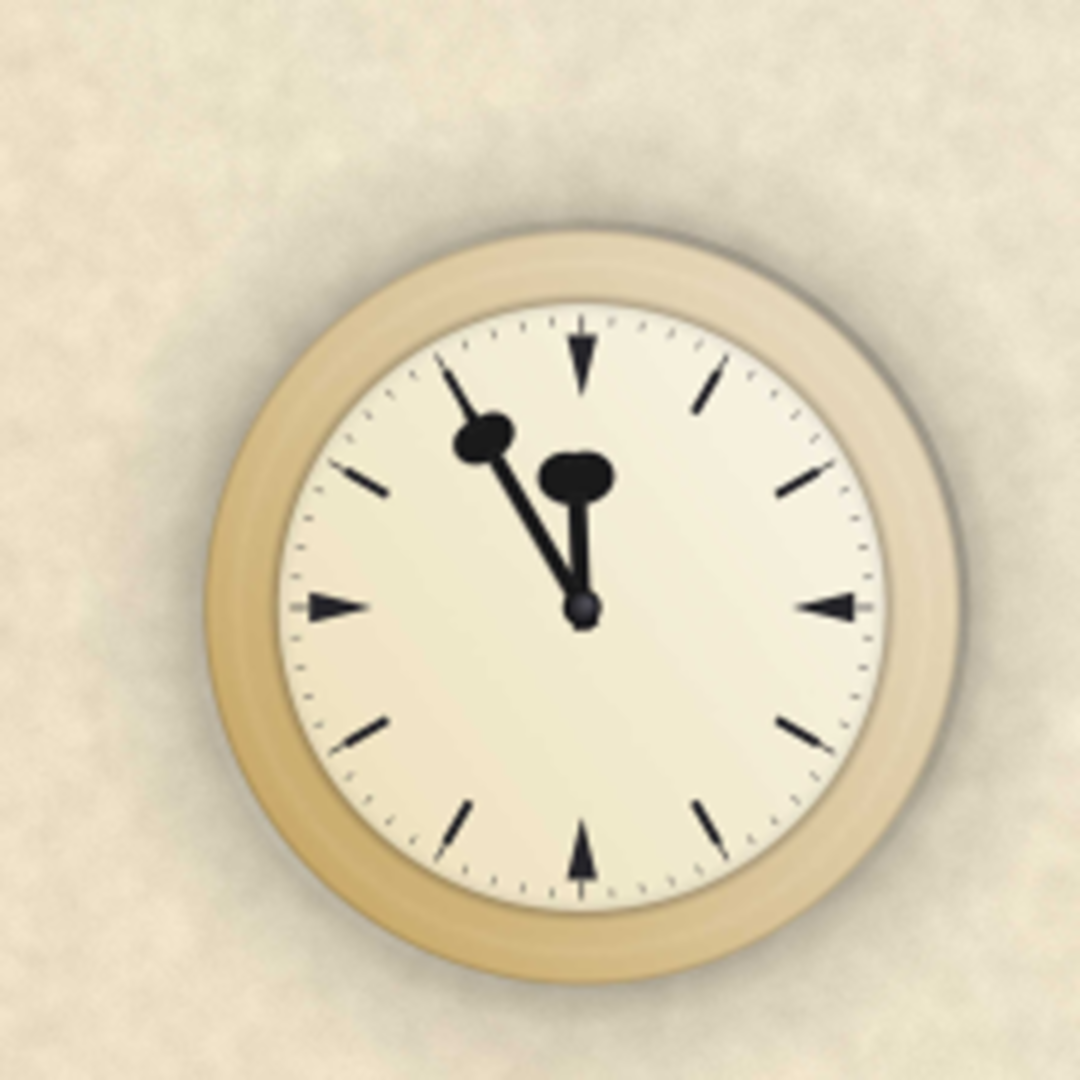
11:55
